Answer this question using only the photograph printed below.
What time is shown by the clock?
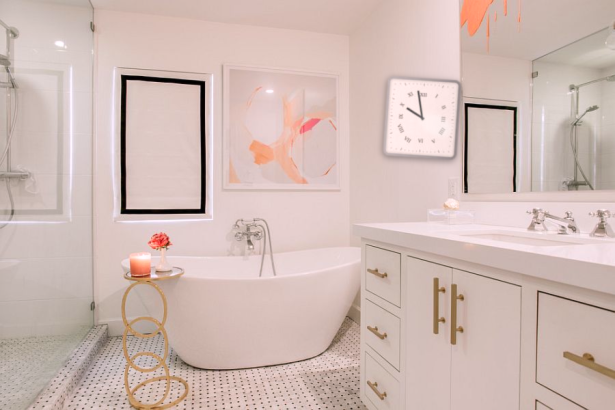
9:58
